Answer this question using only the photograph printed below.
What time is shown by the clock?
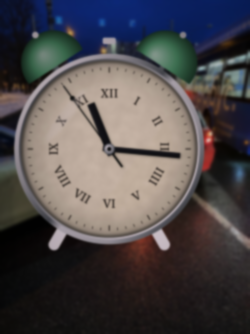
11:15:54
